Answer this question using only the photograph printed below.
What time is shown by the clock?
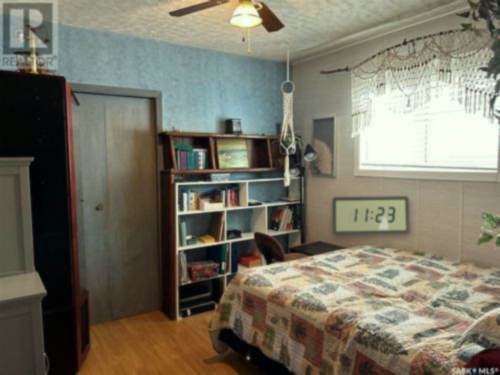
11:23
